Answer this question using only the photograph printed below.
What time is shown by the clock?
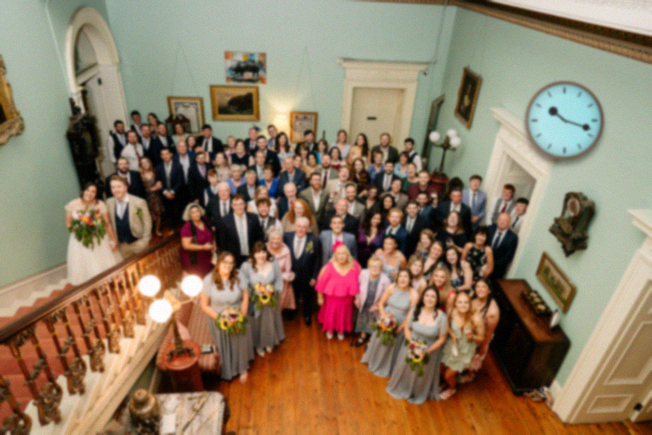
10:18
